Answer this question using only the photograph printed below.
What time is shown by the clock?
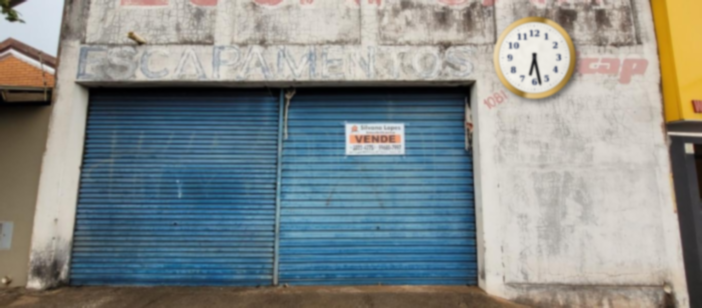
6:28
